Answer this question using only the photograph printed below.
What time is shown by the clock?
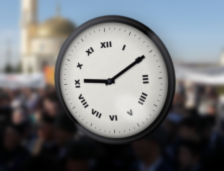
9:10
